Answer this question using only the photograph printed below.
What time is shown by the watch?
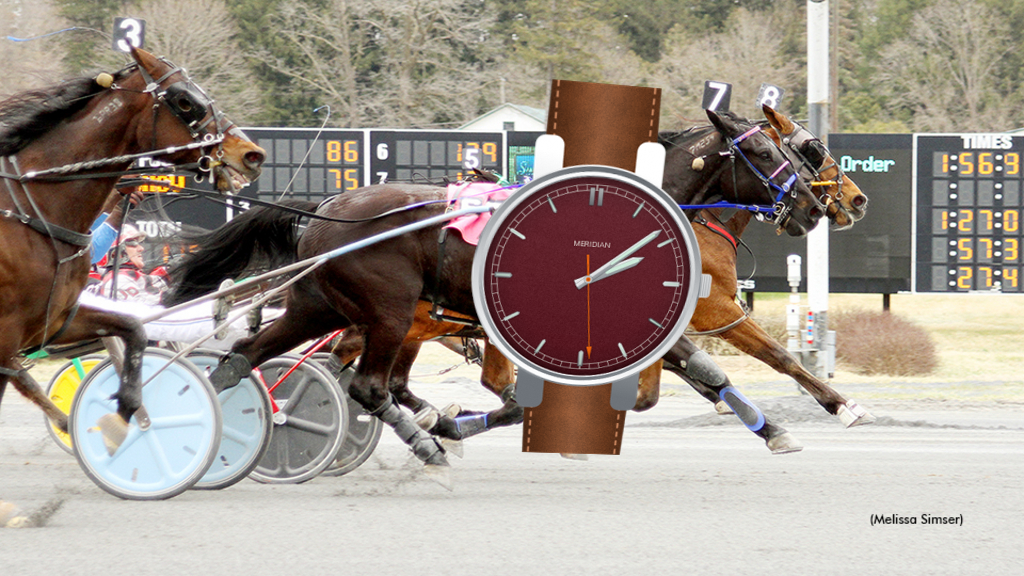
2:08:29
